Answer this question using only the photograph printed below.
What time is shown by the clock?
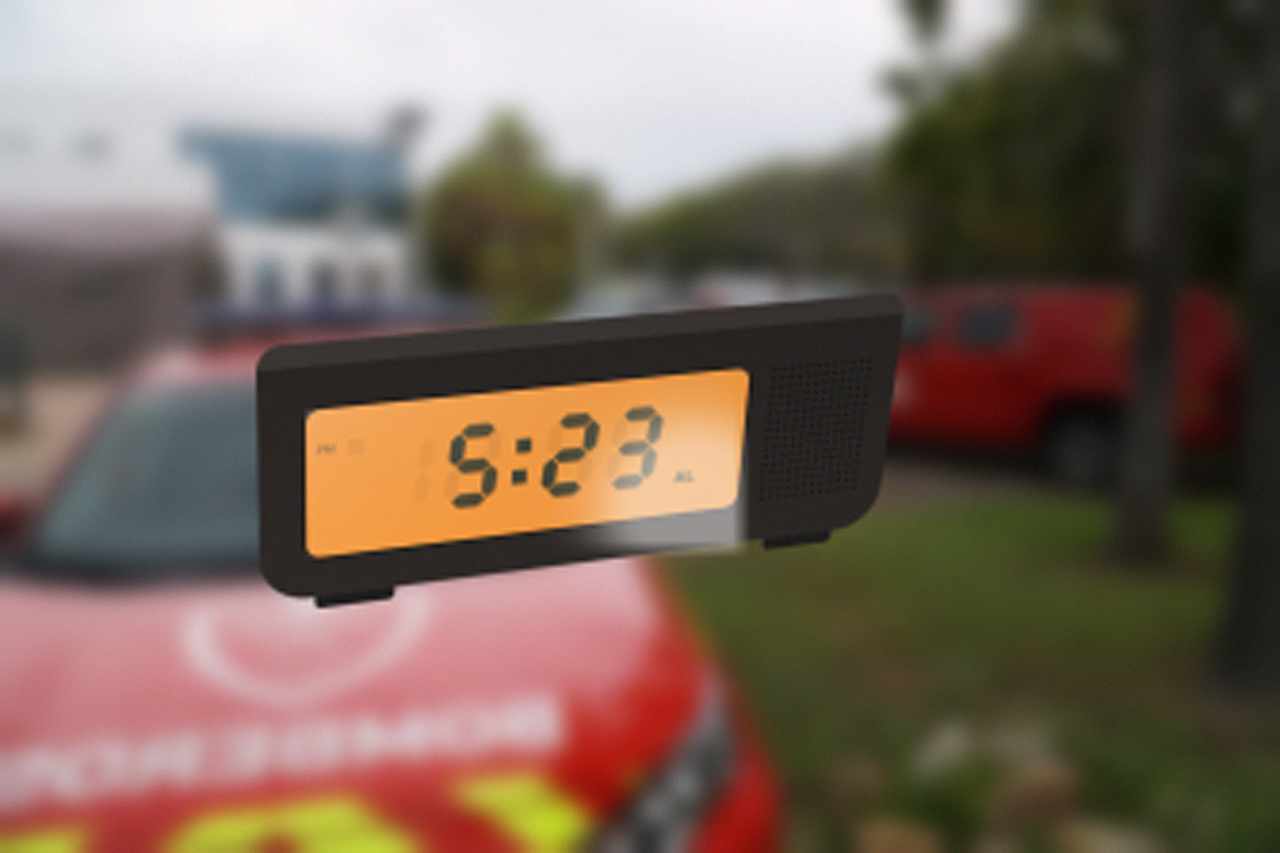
5:23
